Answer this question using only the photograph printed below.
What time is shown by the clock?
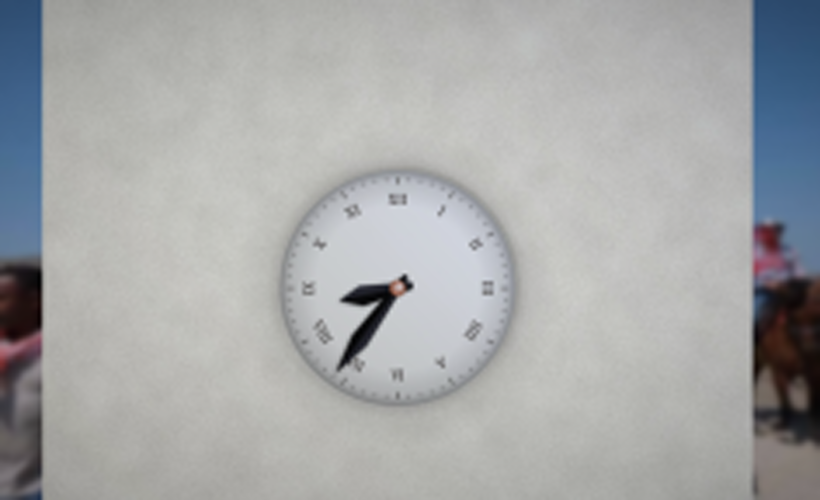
8:36
